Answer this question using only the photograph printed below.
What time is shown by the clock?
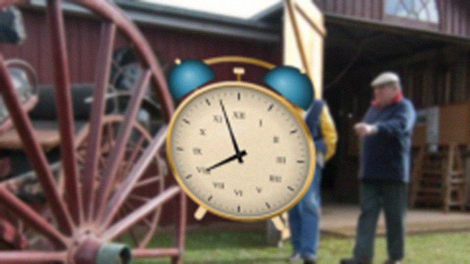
7:57
